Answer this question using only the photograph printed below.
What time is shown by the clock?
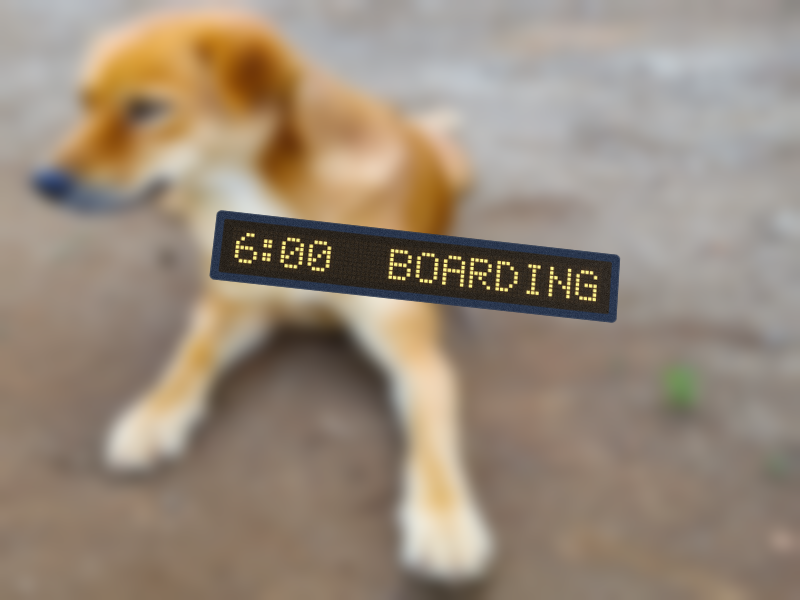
6:00
